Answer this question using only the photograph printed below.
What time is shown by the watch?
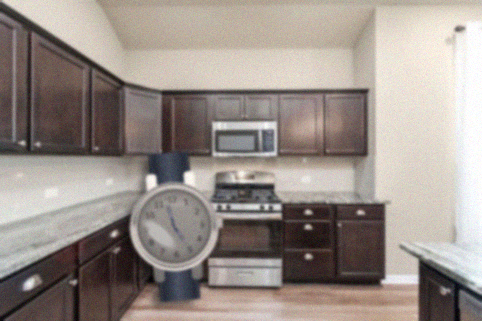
4:58
